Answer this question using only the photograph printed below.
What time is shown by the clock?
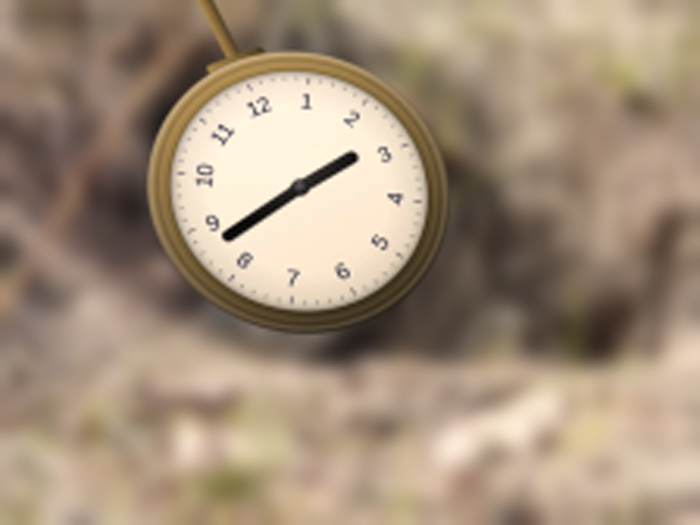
2:43
